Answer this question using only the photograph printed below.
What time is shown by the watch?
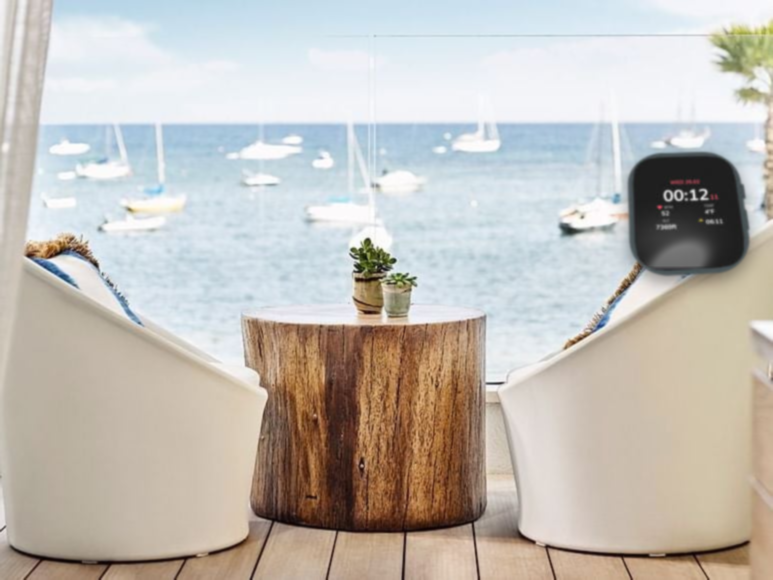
0:12
